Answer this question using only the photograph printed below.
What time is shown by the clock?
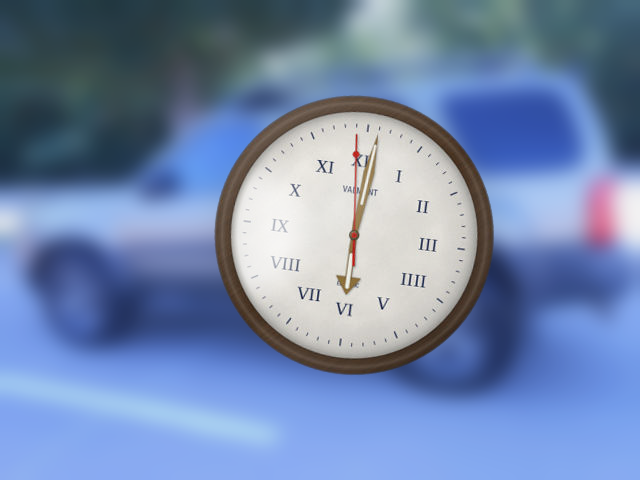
6:00:59
